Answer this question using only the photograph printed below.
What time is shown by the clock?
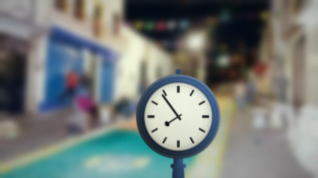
7:54
